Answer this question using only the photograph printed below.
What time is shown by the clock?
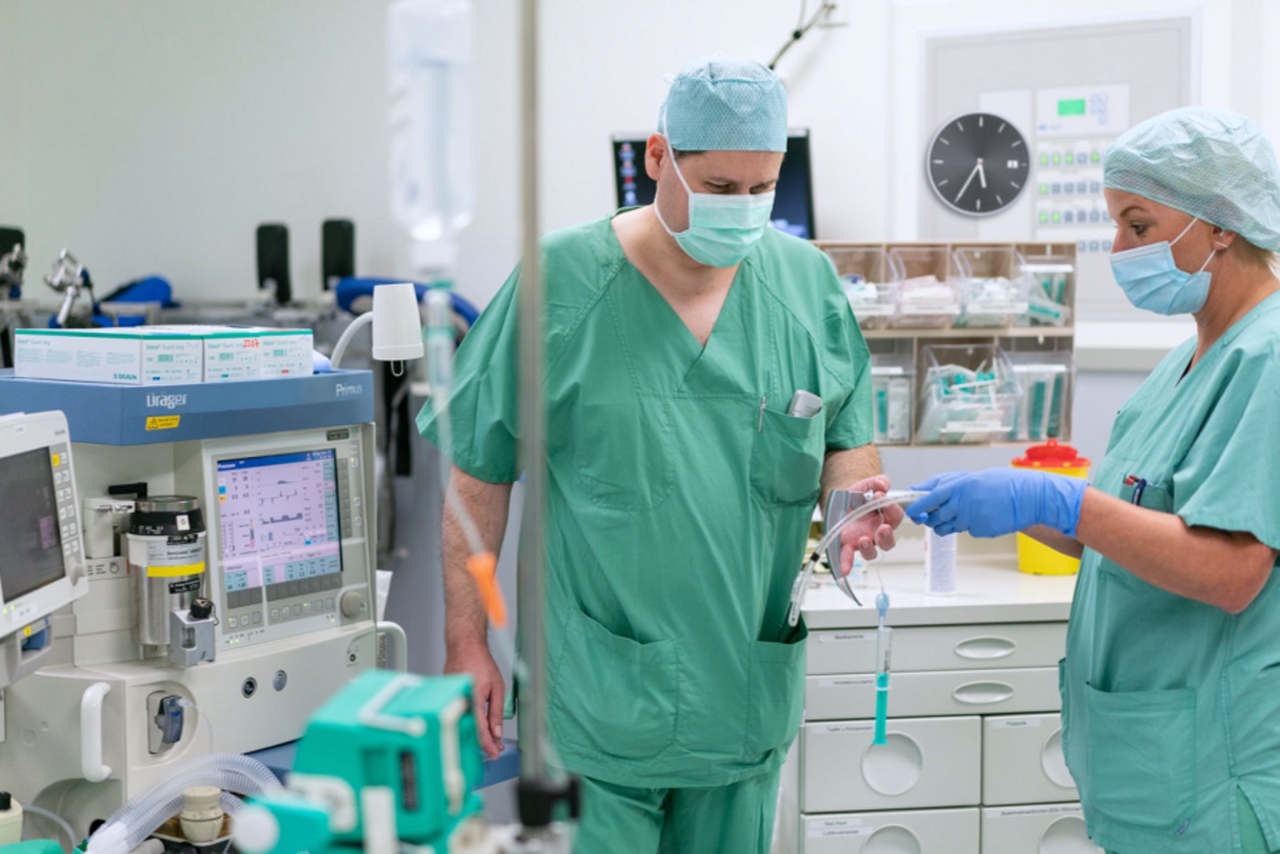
5:35
